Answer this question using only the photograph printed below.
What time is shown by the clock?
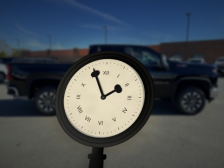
1:56
